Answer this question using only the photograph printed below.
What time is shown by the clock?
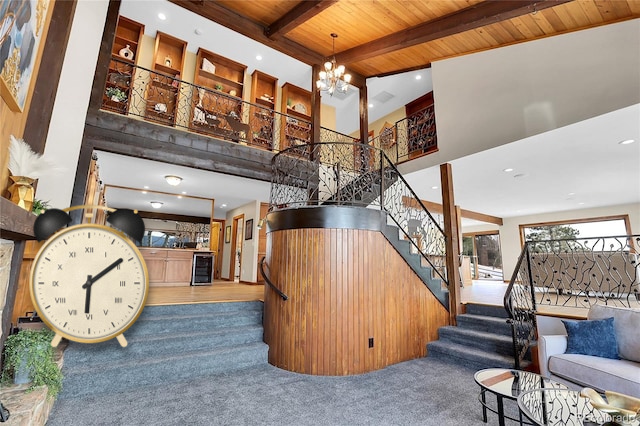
6:09
